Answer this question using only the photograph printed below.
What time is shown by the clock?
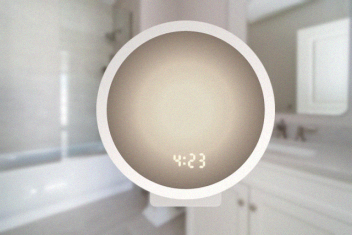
4:23
